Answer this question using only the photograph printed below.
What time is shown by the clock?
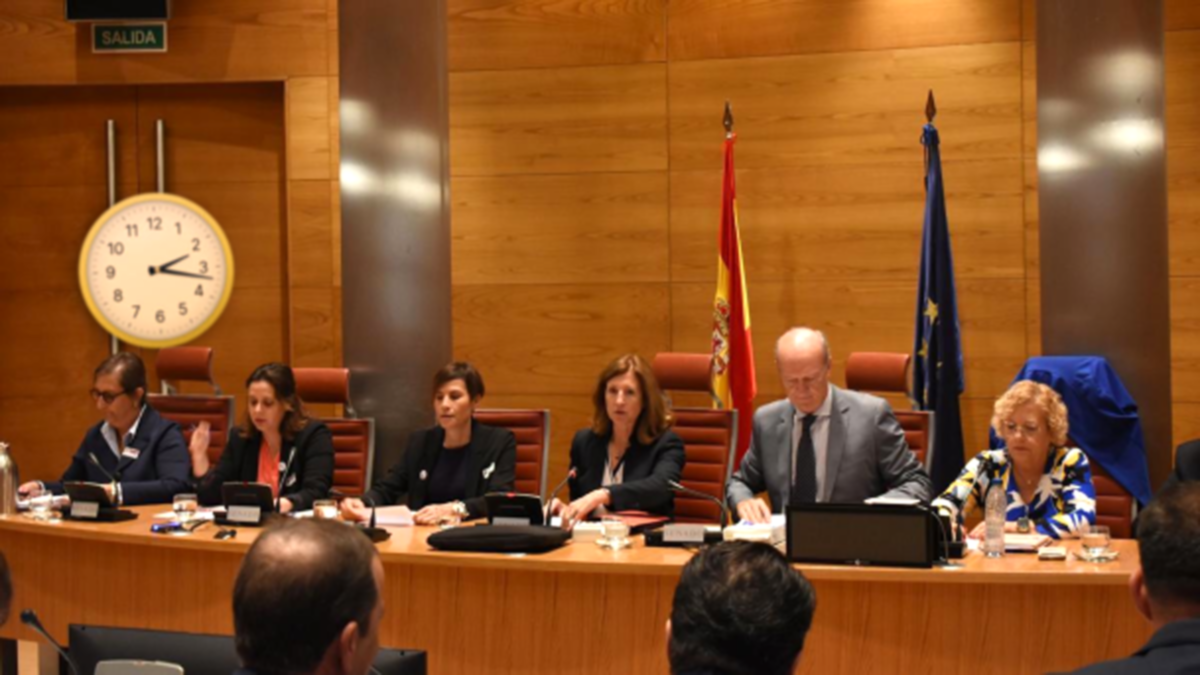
2:17
